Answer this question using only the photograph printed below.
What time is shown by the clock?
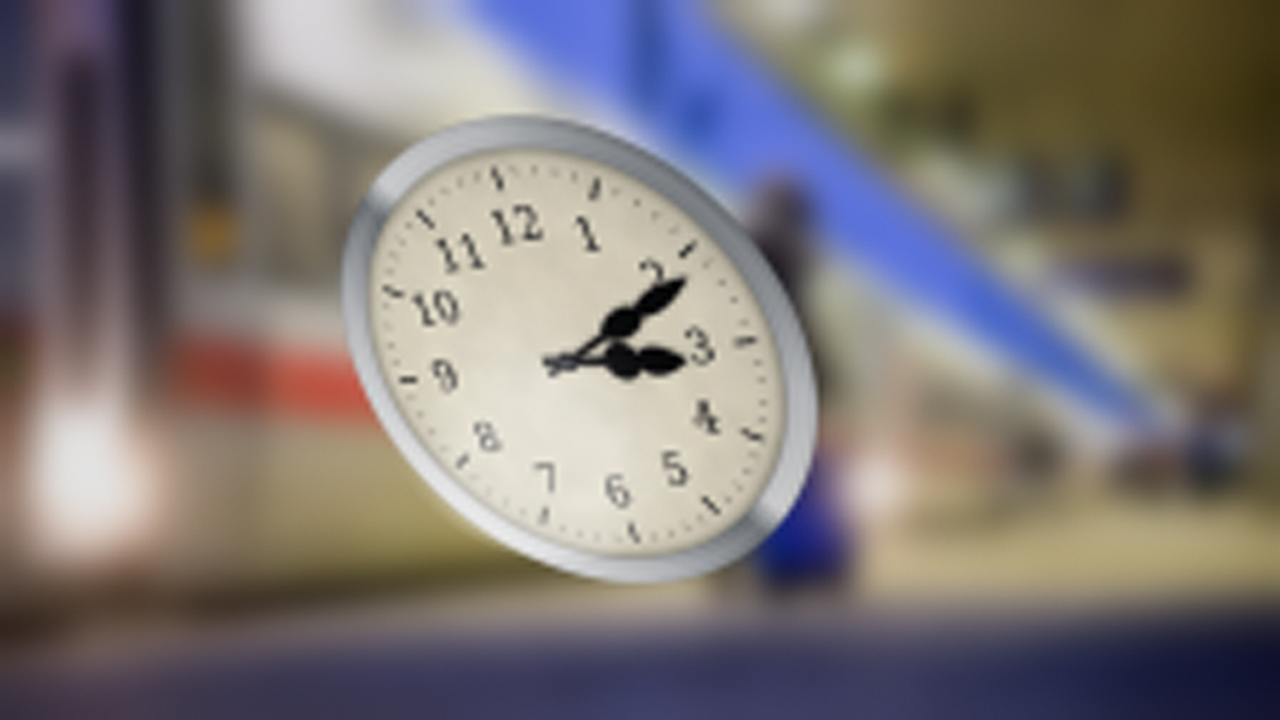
3:11
